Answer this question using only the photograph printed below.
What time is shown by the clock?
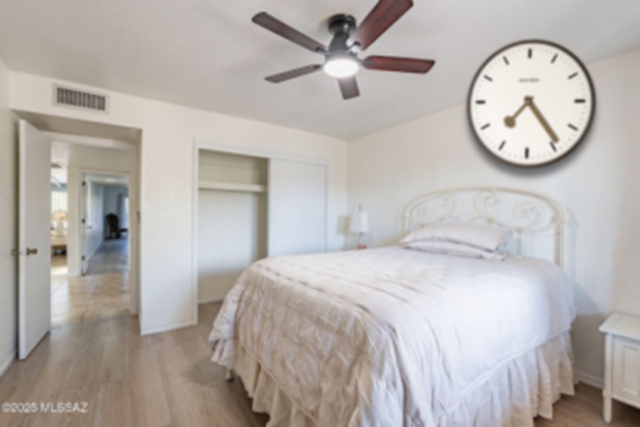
7:24
